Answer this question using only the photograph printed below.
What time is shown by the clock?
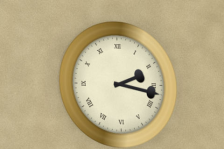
2:17
